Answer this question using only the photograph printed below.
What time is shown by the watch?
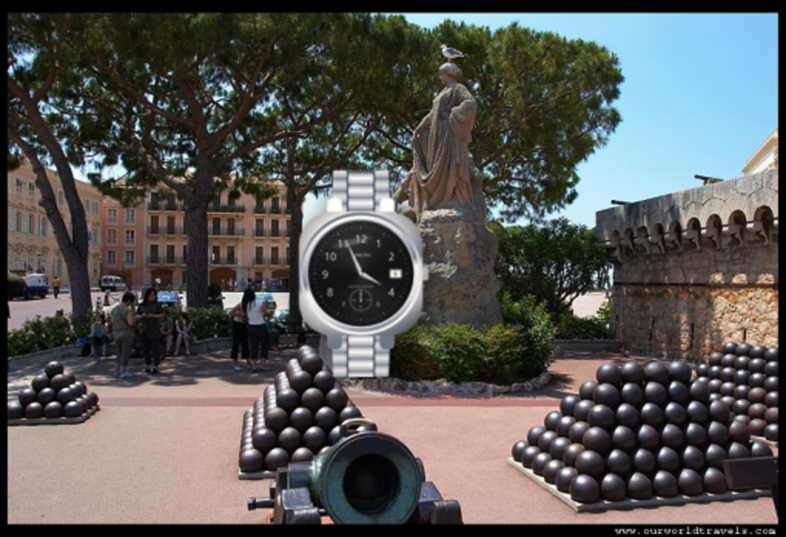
3:56
